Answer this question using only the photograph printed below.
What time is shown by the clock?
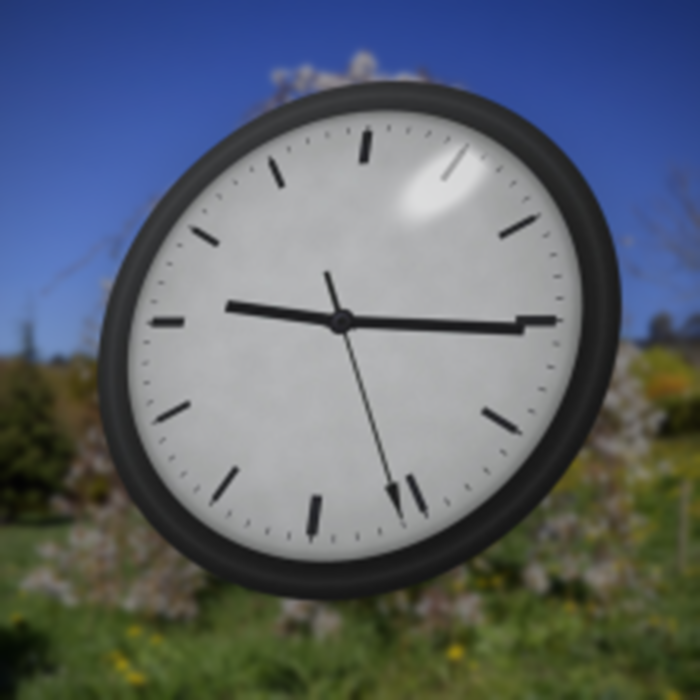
9:15:26
